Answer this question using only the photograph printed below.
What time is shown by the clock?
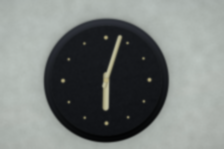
6:03
